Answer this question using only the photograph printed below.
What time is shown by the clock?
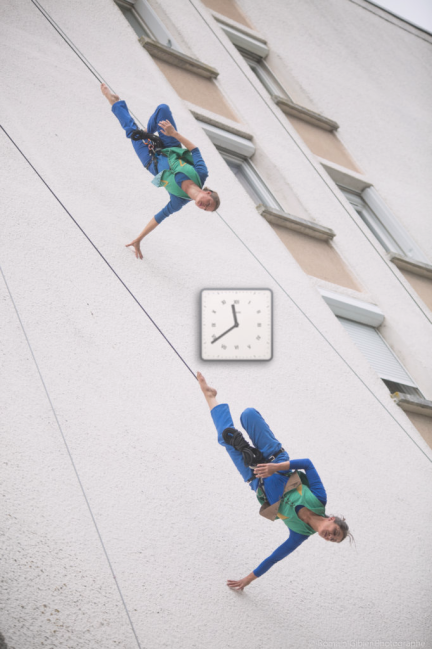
11:39
